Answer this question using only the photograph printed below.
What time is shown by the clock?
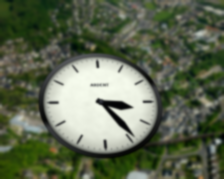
3:24
